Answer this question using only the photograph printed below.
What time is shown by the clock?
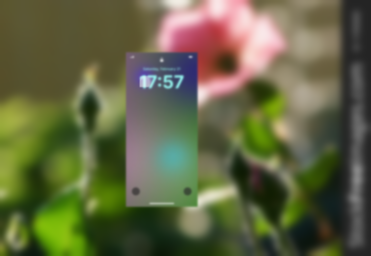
17:57
